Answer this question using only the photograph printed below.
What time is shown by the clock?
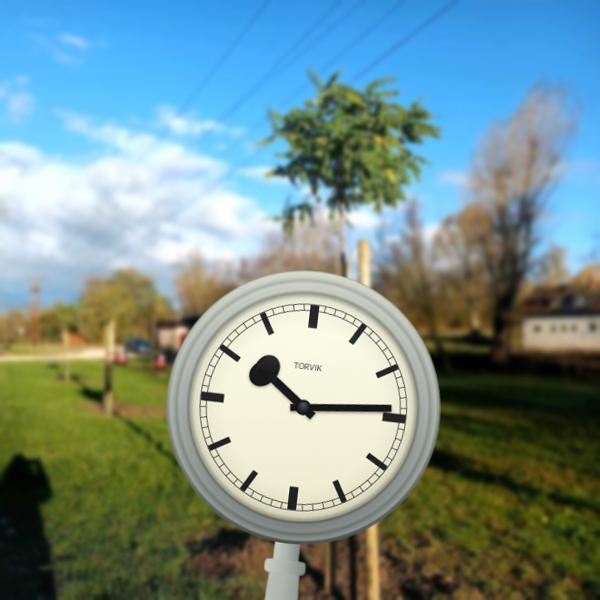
10:14
